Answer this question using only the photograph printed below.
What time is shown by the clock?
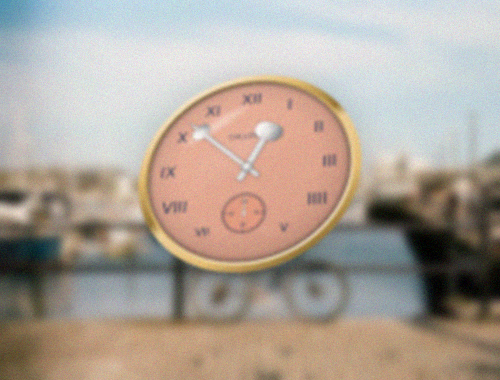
12:52
